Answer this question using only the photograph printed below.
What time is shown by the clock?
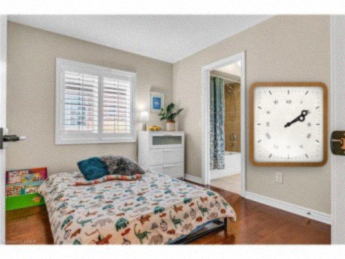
2:09
